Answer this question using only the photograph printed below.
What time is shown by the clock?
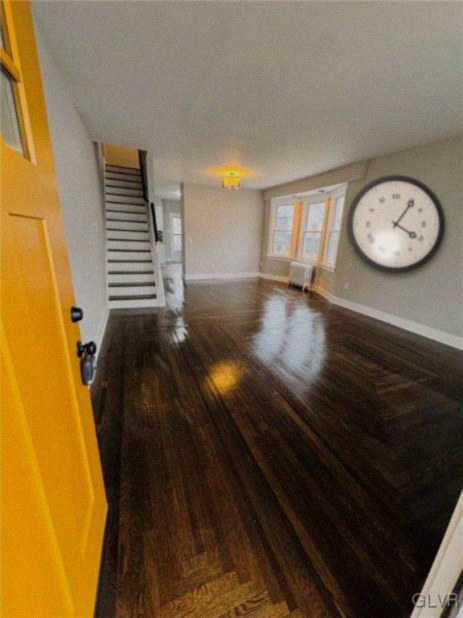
4:06
